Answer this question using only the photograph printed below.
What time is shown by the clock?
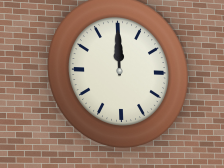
12:00
